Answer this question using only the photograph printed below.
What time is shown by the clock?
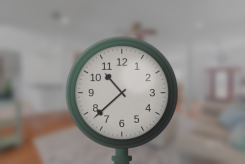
10:38
